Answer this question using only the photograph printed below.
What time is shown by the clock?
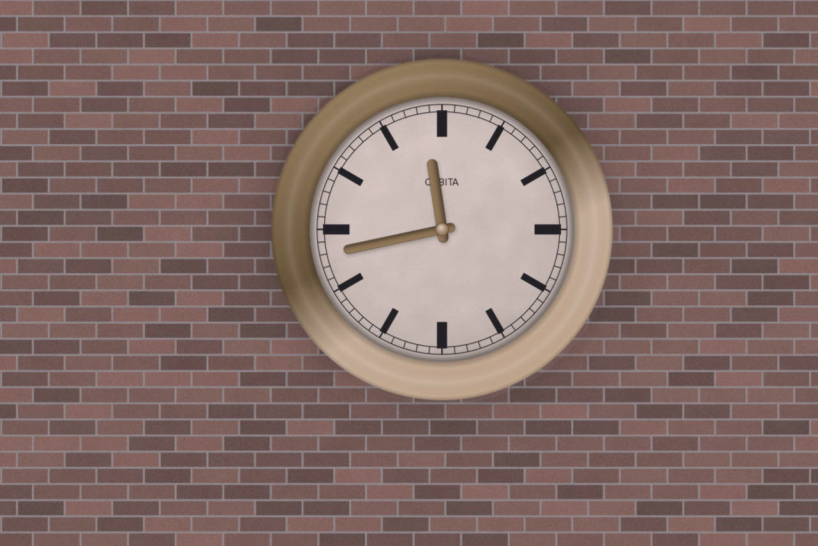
11:43
